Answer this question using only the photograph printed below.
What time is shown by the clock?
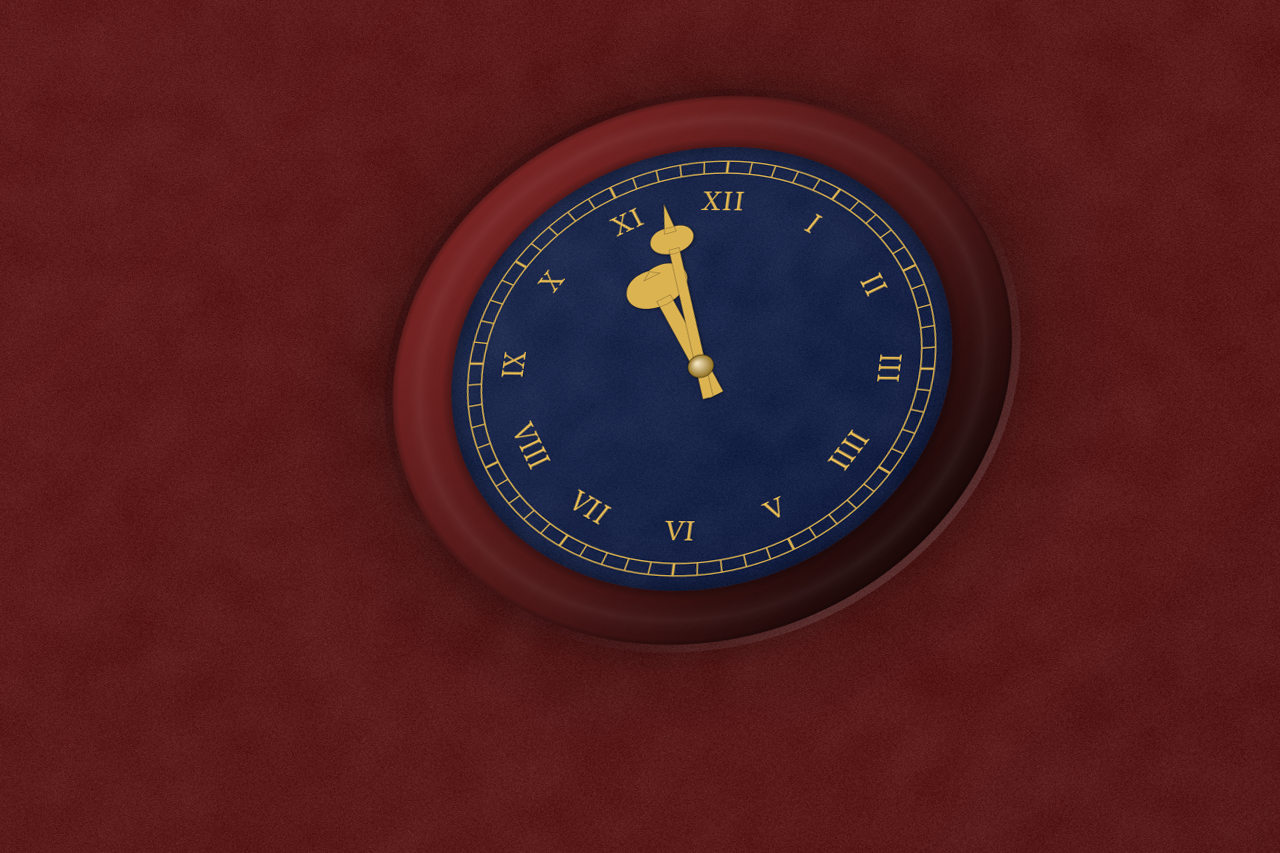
10:57
